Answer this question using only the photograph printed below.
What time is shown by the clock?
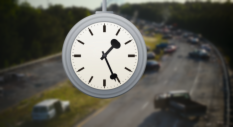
1:26
